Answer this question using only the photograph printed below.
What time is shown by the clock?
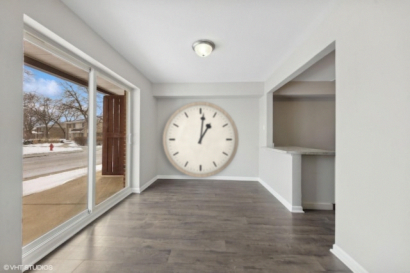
1:01
